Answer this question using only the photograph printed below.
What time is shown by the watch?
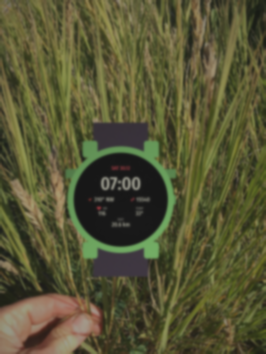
7:00
